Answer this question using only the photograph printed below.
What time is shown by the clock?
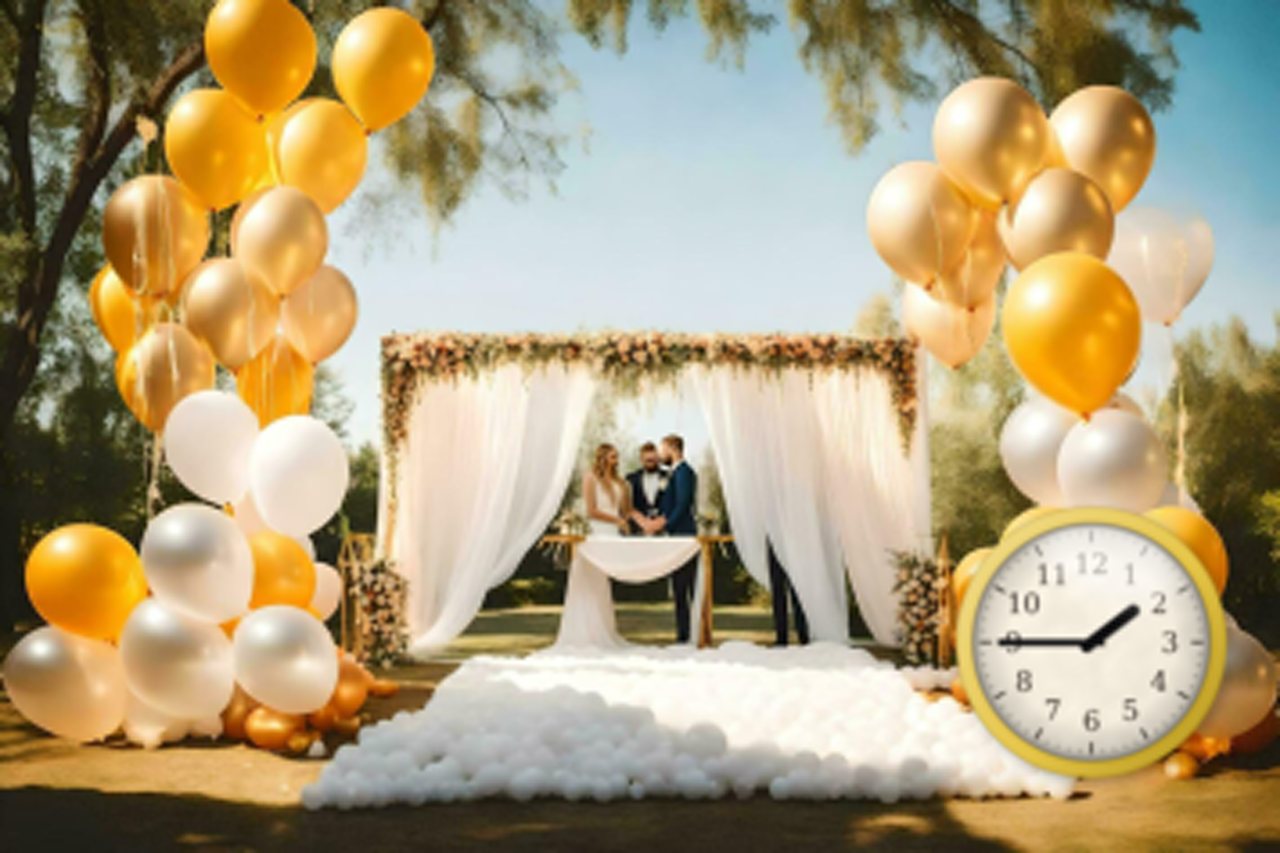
1:45
